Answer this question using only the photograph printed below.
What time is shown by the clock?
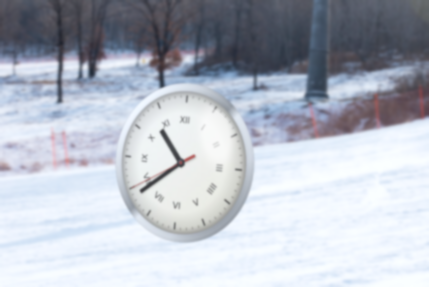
10:38:40
